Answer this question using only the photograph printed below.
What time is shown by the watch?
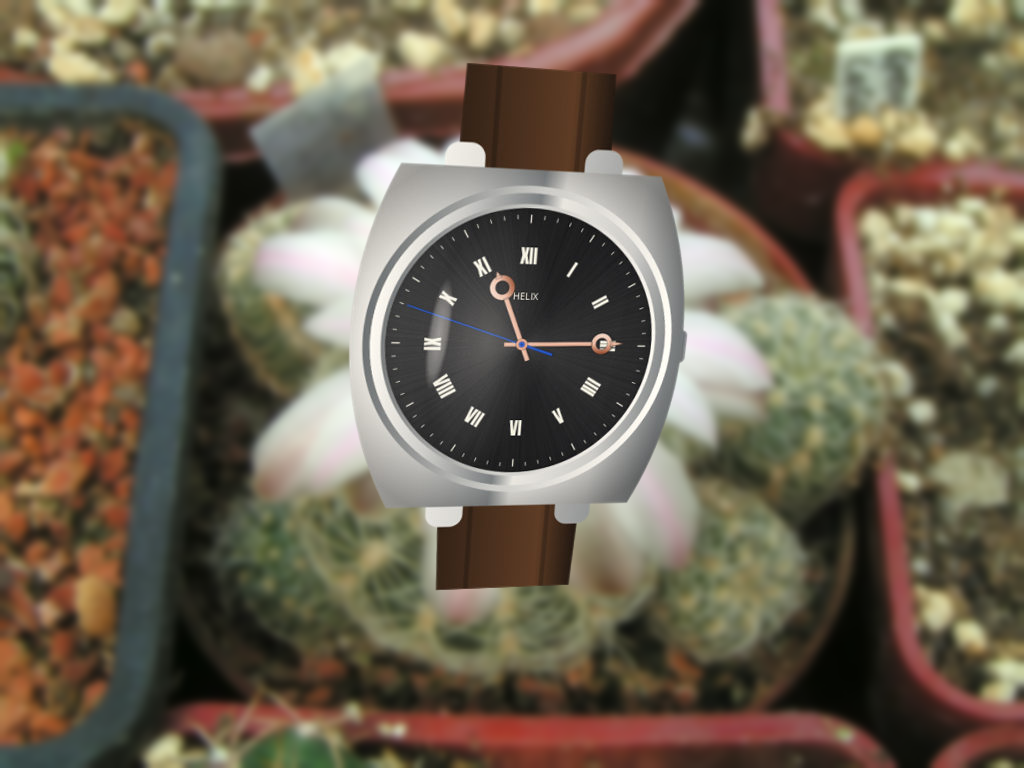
11:14:48
